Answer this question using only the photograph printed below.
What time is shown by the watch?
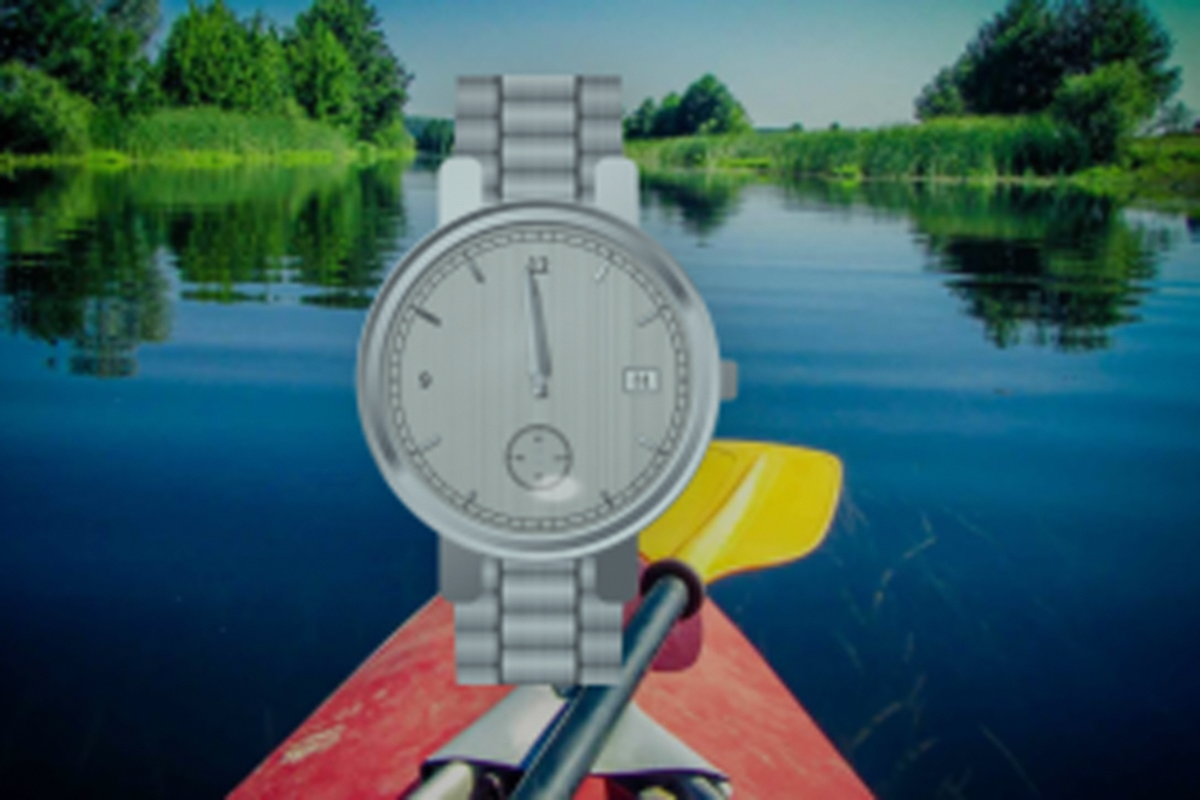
11:59
